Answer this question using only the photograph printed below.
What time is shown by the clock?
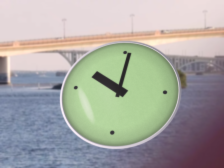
10:01
